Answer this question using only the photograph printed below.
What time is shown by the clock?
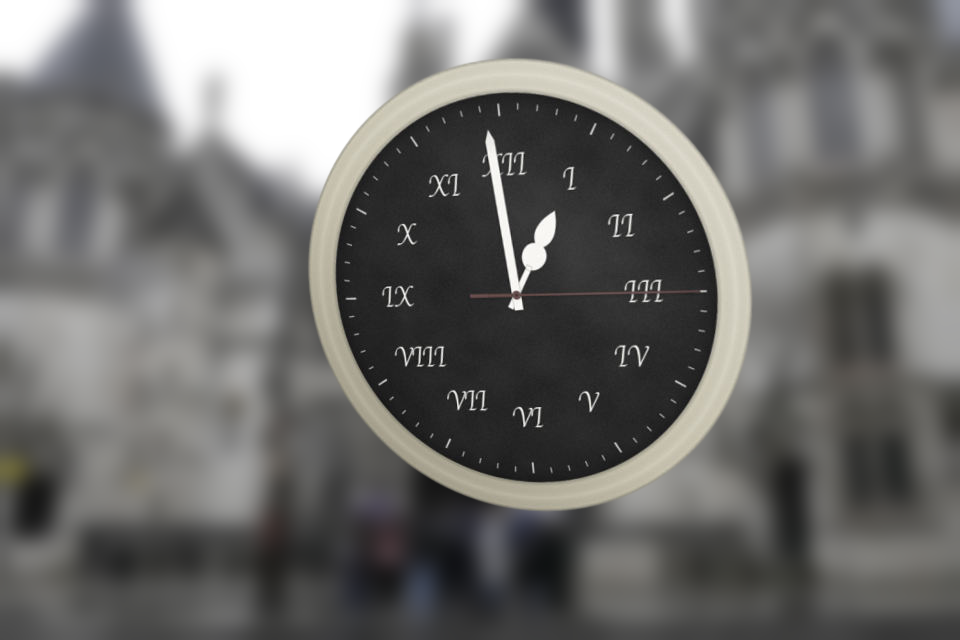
12:59:15
